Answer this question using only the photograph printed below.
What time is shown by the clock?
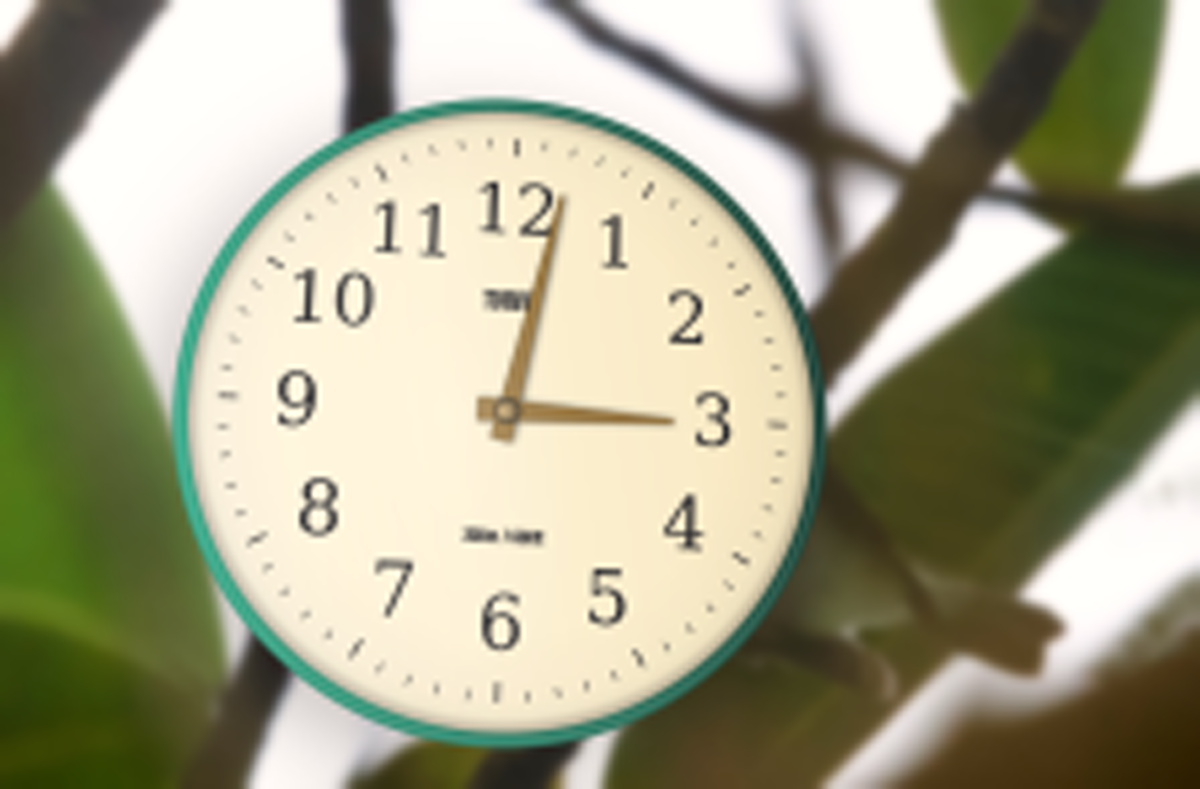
3:02
